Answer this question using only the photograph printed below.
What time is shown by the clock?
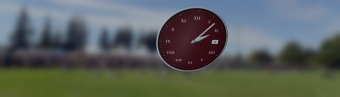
2:07
